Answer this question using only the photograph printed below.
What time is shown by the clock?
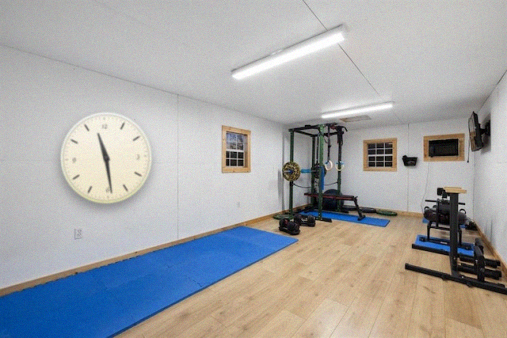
11:29
